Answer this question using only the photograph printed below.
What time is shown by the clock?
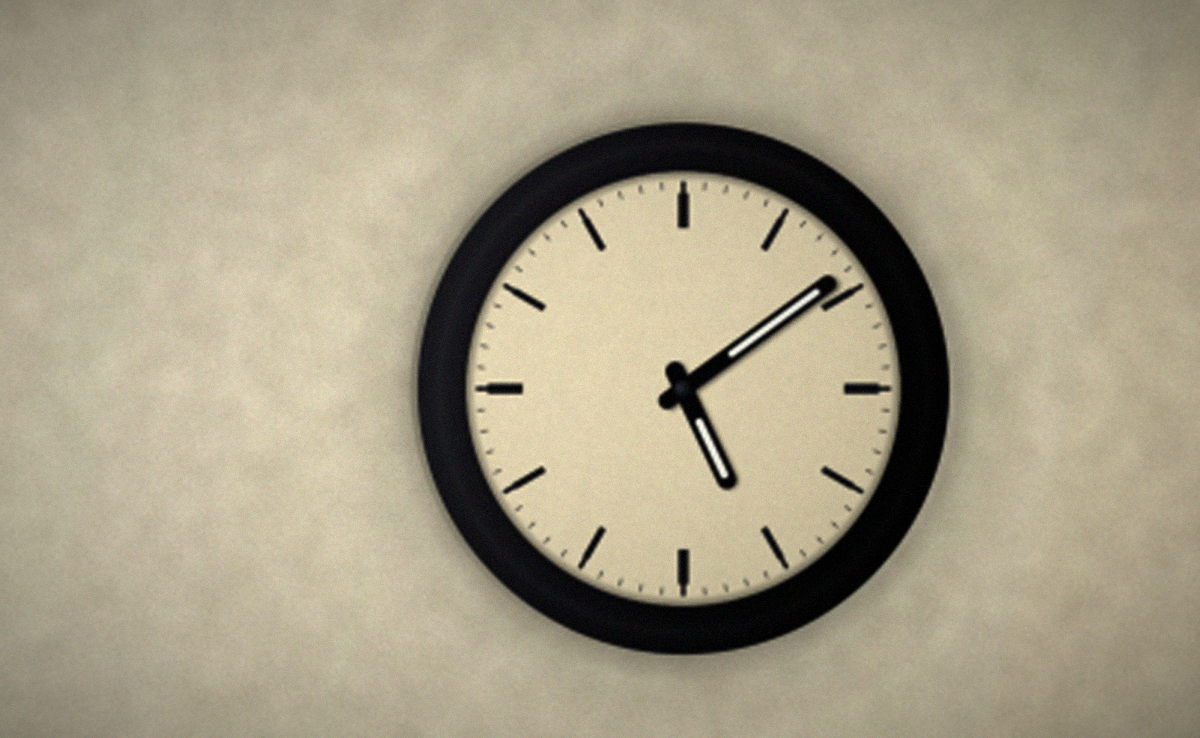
5:09
